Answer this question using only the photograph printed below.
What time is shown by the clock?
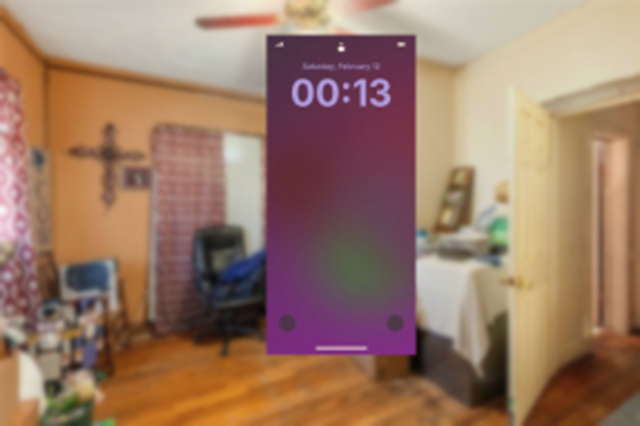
0:13
